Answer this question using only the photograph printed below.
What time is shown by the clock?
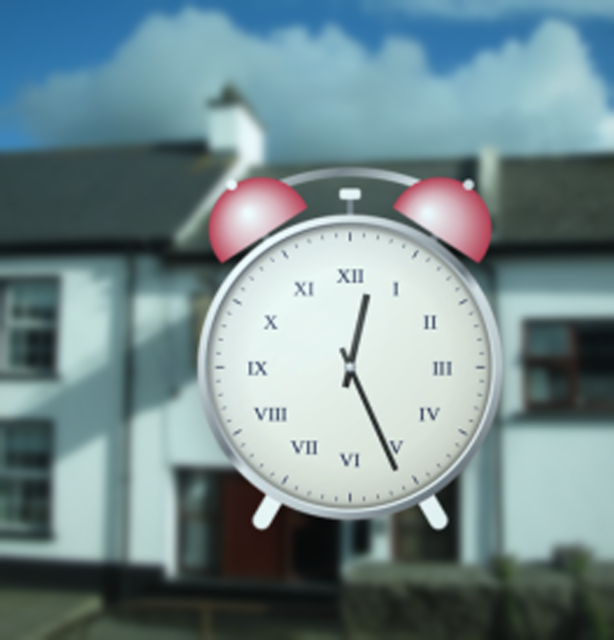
12:26
